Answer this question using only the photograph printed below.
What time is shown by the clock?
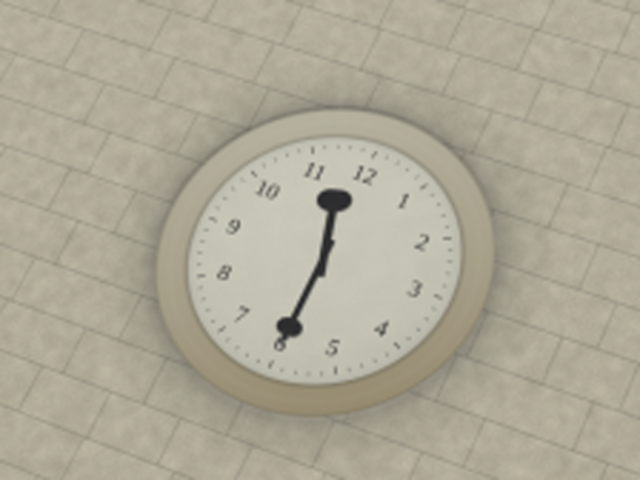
11:30
